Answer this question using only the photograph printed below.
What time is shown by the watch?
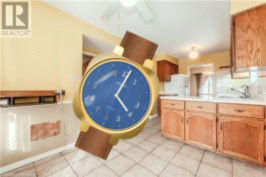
4:01
